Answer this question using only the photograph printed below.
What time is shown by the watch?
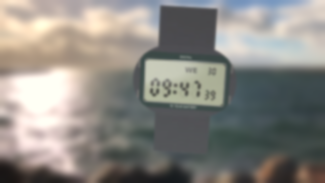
9:47
